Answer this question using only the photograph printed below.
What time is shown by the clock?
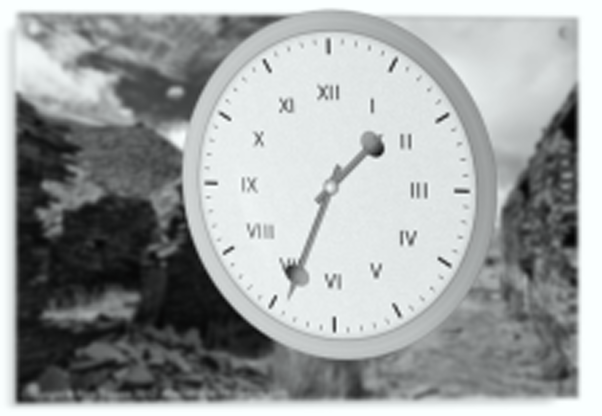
1:34
